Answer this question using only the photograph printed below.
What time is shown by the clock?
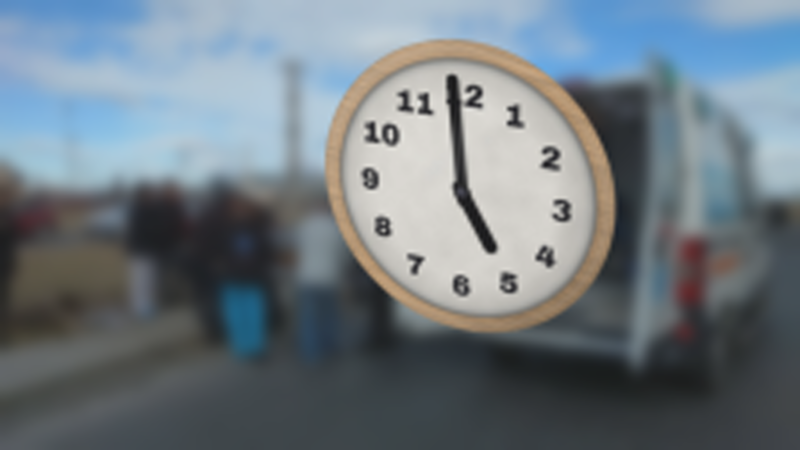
4:59
